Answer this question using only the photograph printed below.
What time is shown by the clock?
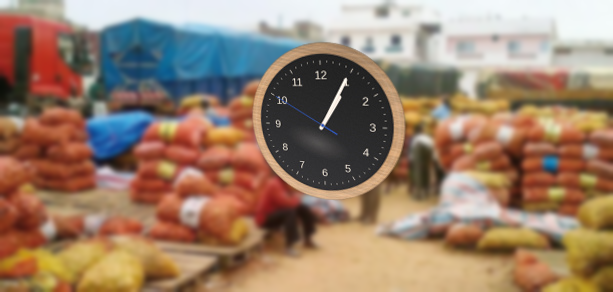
1:04:50
